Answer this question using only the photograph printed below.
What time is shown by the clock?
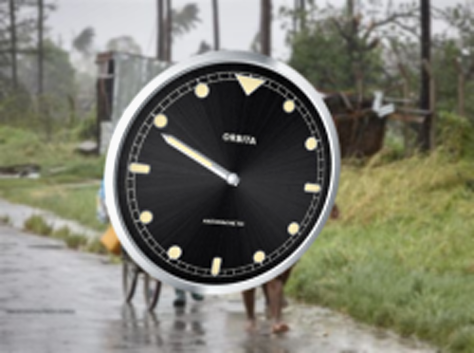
9:49
